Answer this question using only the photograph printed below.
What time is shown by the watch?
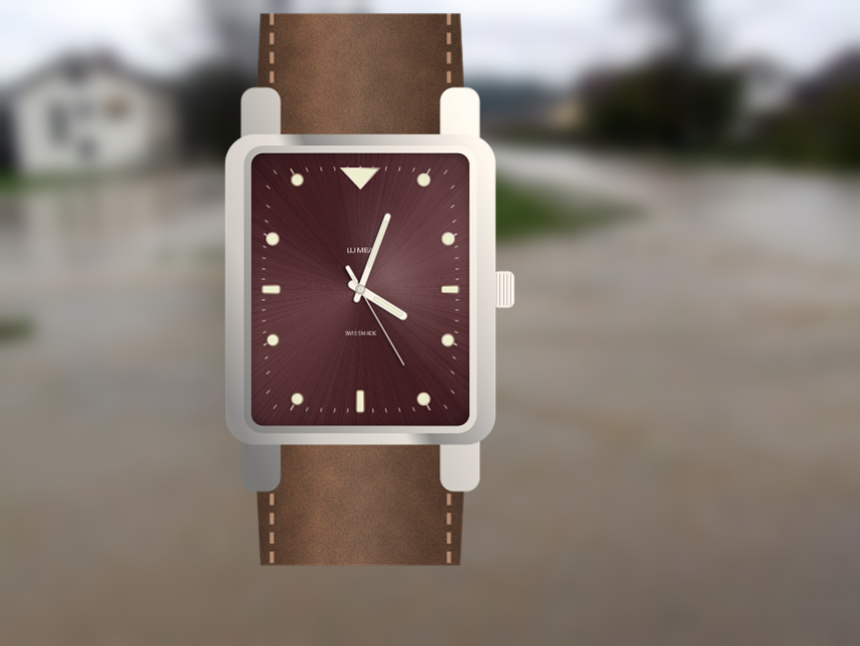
4:03:25
